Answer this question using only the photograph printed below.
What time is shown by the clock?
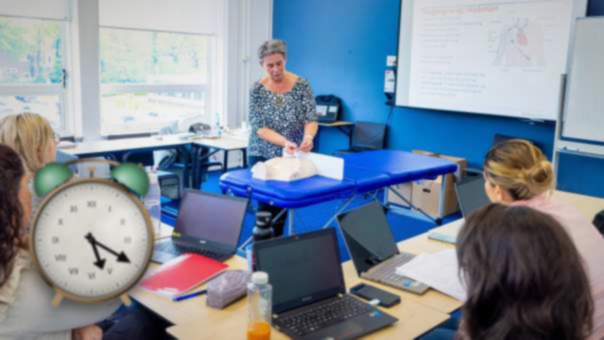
5:20
